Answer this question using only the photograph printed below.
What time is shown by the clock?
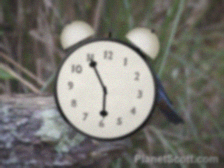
5:55
